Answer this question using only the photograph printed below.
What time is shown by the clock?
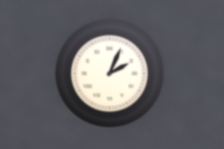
2:04
